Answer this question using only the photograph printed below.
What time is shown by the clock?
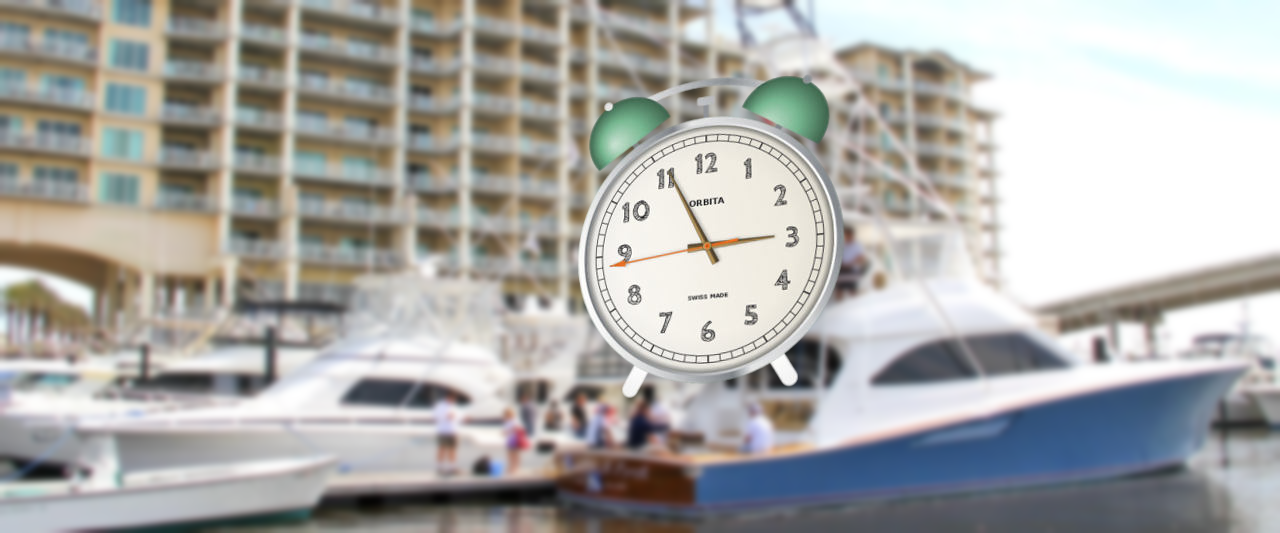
2:55:44
